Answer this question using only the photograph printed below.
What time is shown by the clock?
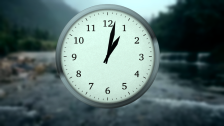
1:02
